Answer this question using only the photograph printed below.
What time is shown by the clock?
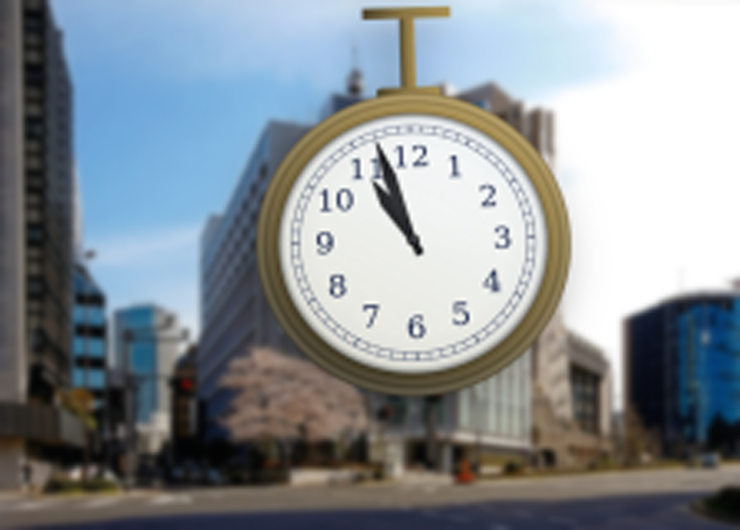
10:57
